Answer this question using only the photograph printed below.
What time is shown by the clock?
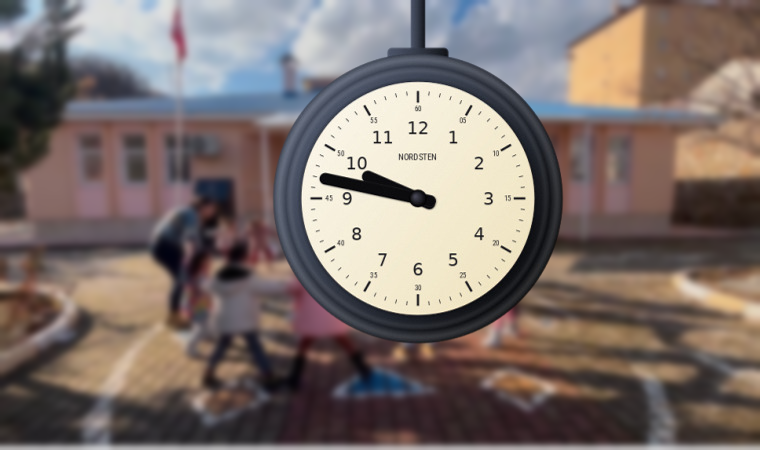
9:47
